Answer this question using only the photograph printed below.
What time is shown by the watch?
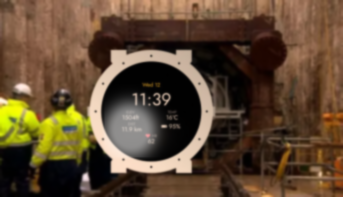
11:39
